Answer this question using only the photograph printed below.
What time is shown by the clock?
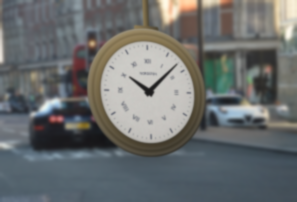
10:08
